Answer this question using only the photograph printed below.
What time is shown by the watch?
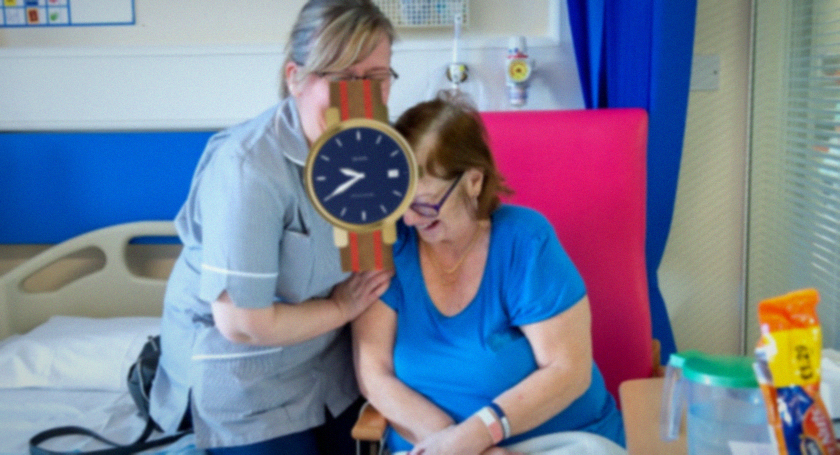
9:40
